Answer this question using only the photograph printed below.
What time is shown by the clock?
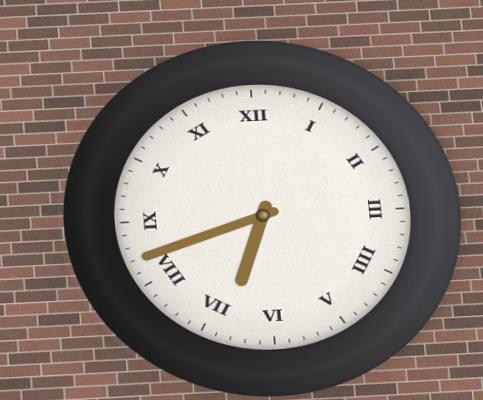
6:42
